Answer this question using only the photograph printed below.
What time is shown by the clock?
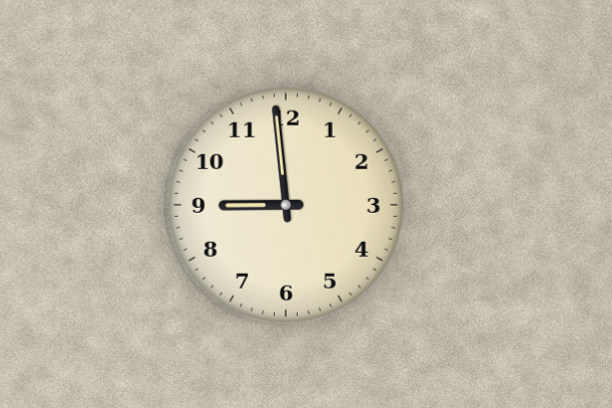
8:59
